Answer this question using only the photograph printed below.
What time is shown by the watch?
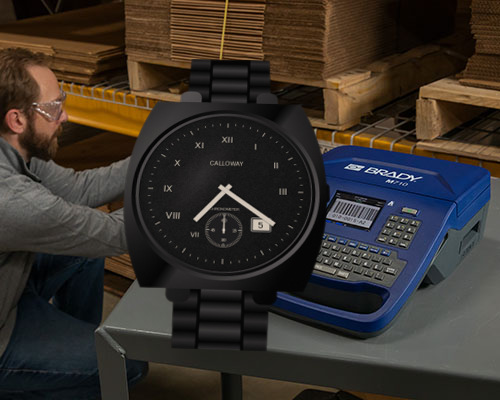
7:21
